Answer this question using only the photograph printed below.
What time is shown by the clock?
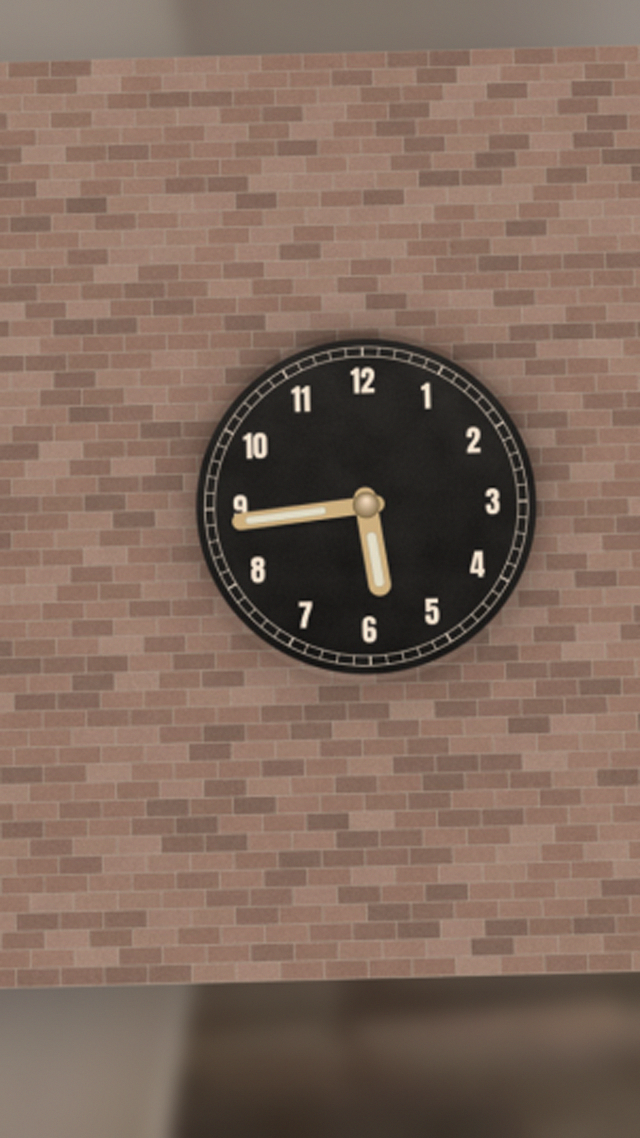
5:44
